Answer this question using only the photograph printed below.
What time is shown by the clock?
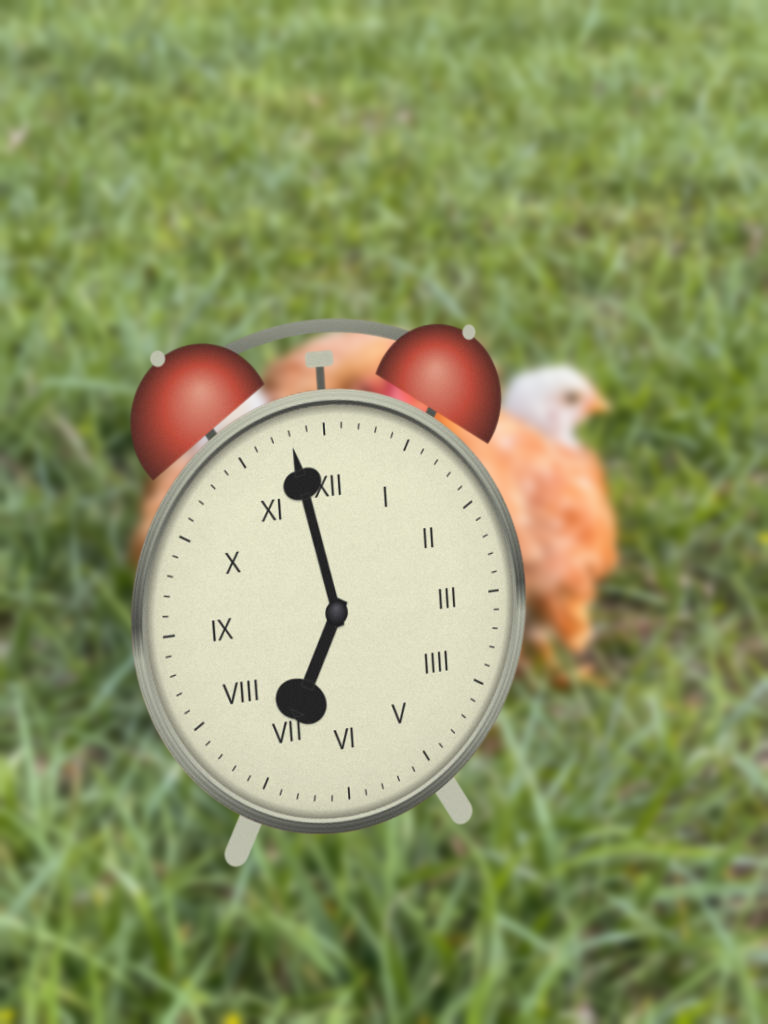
6:58
